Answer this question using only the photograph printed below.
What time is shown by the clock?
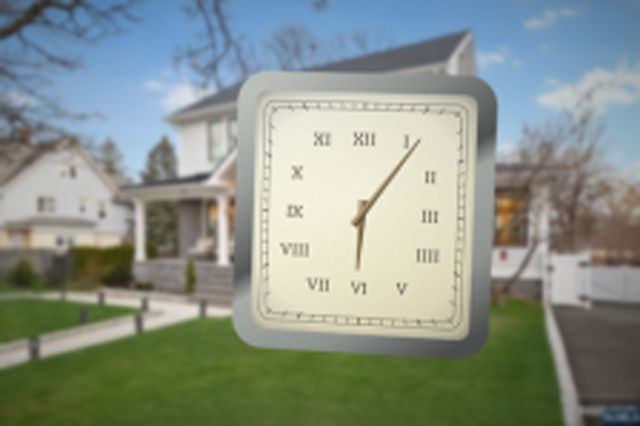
6:06
